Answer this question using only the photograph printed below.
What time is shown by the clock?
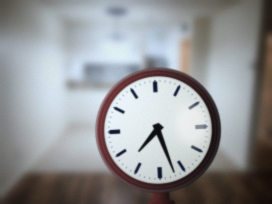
7:27
